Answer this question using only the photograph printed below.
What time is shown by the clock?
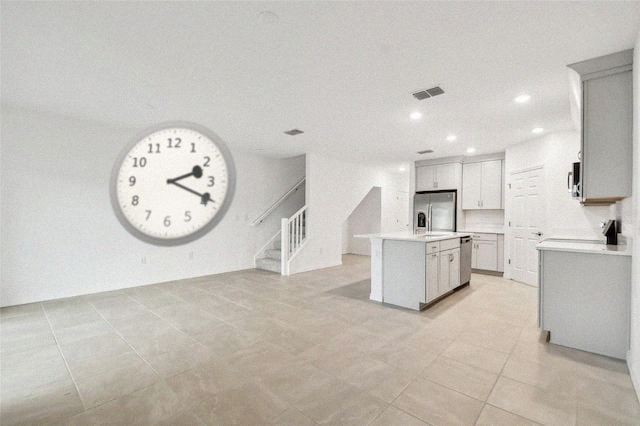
2:19
